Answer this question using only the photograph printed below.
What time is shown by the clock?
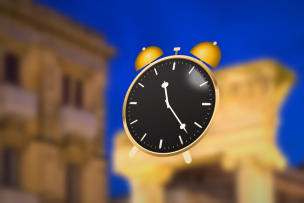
11:23
